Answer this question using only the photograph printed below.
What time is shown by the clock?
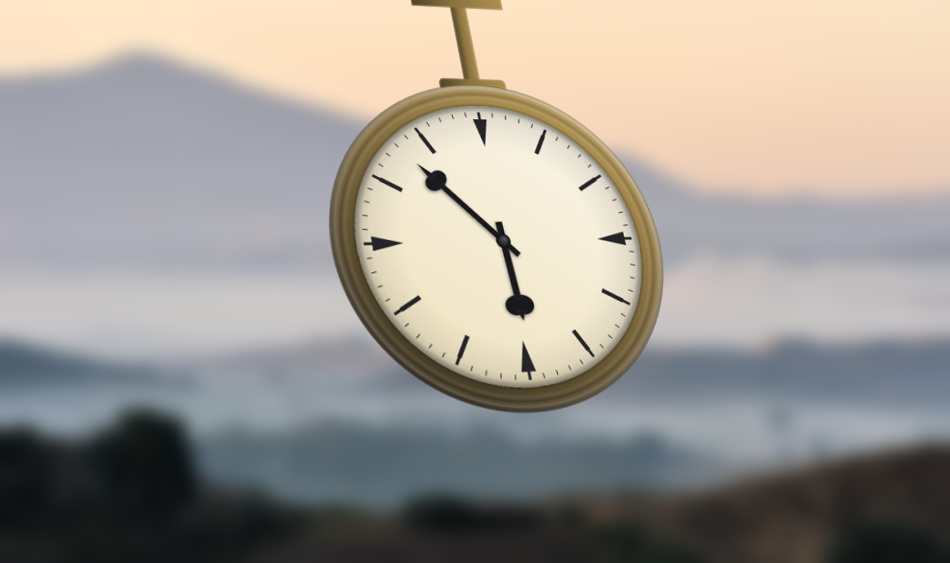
5:53
